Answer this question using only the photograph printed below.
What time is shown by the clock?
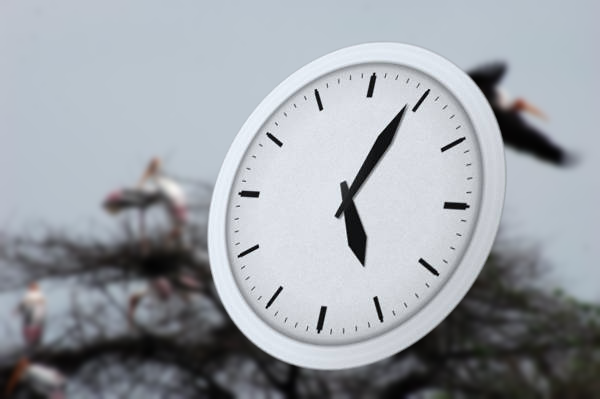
5:04
